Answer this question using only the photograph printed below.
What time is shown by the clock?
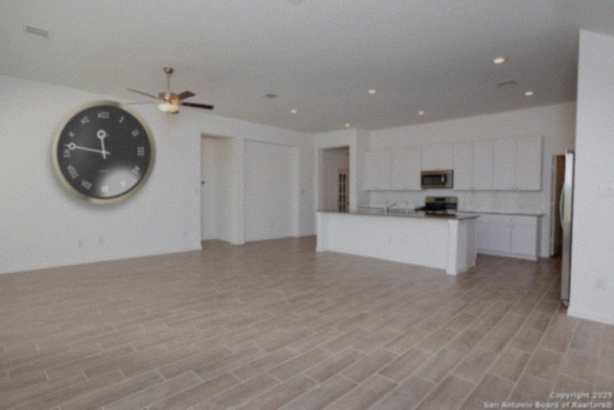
11:47
